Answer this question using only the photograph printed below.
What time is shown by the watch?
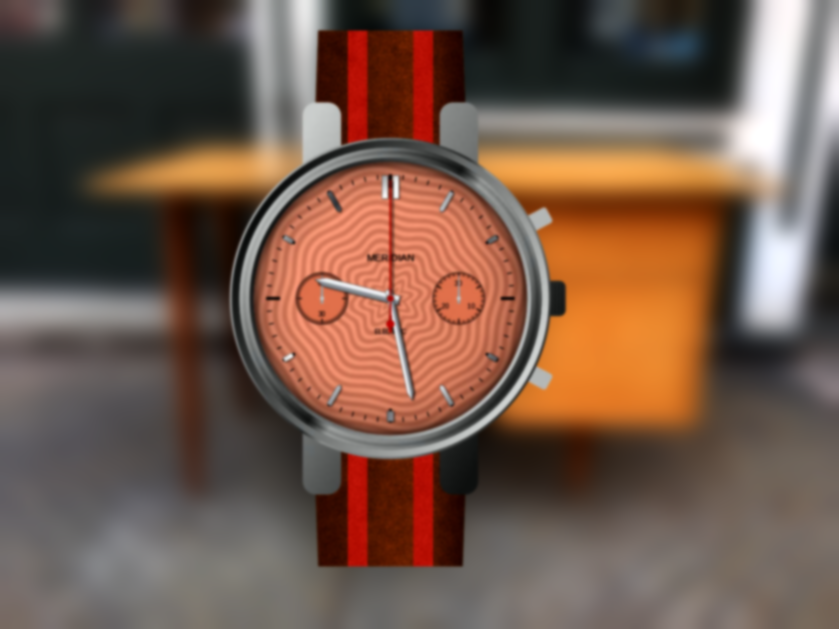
9:28
